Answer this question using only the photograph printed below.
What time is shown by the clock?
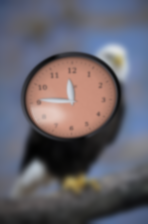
11:46
